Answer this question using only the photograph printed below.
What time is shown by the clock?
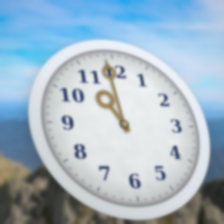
10:59
